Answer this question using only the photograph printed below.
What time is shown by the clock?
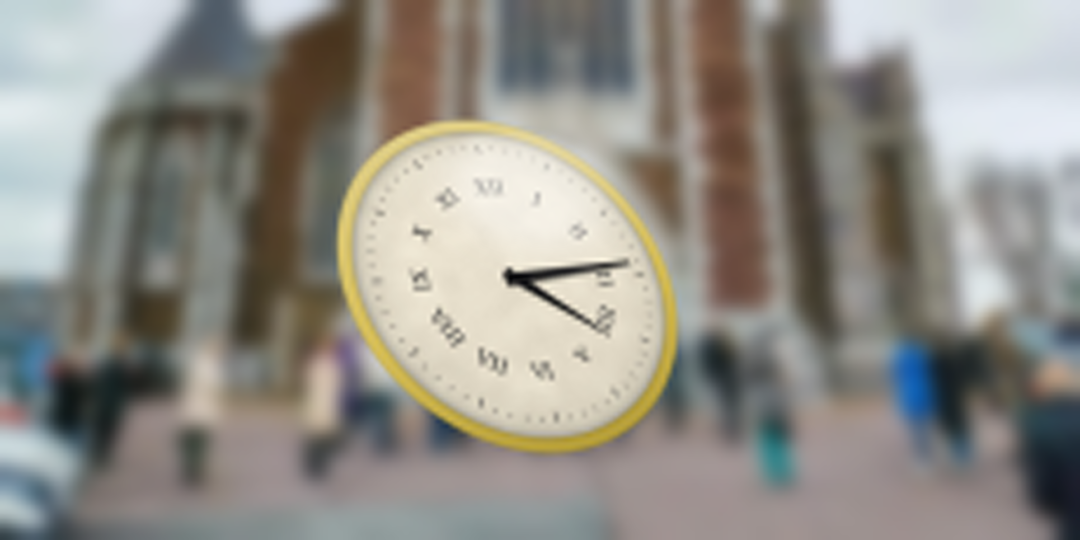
4:14
